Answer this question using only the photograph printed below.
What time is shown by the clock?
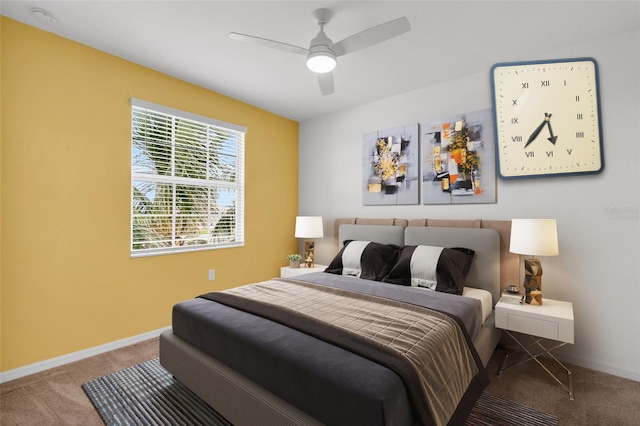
5:37
